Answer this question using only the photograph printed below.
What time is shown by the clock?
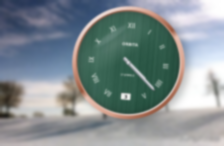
4:22
